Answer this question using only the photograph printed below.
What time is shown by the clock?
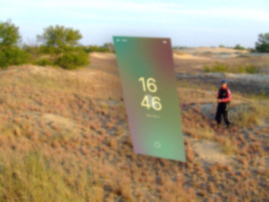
16:46
